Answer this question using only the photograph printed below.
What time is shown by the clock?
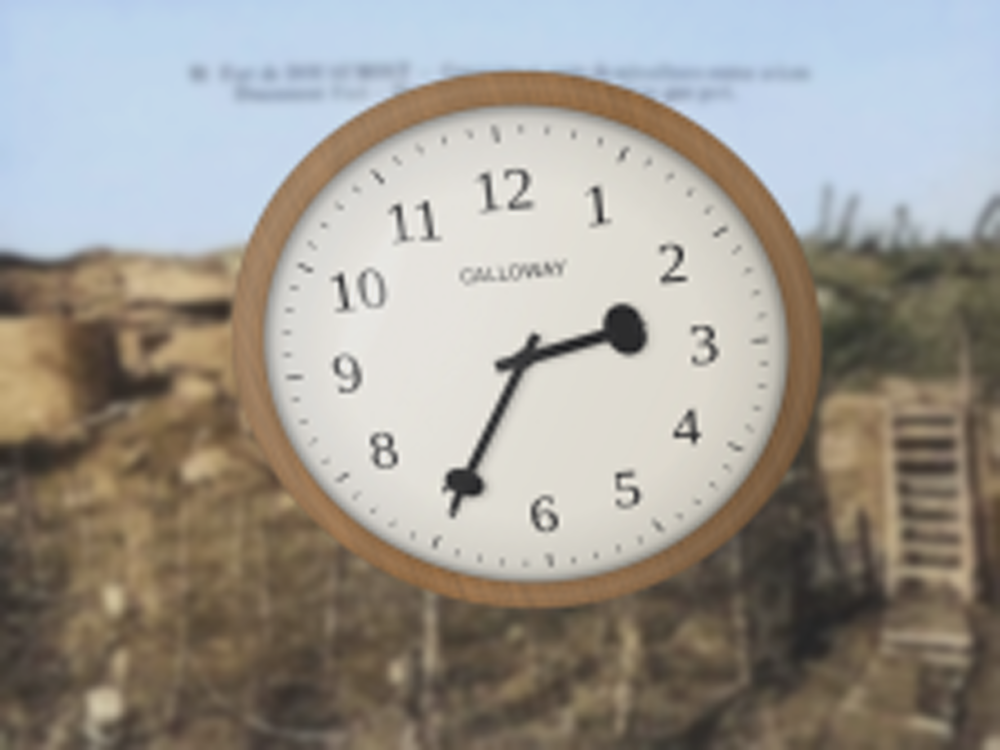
2:35
